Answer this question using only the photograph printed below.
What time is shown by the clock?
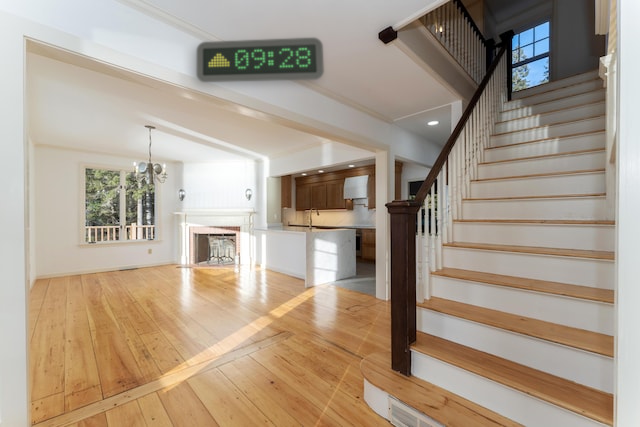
9:28
